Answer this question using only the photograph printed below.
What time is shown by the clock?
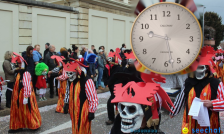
9:28
